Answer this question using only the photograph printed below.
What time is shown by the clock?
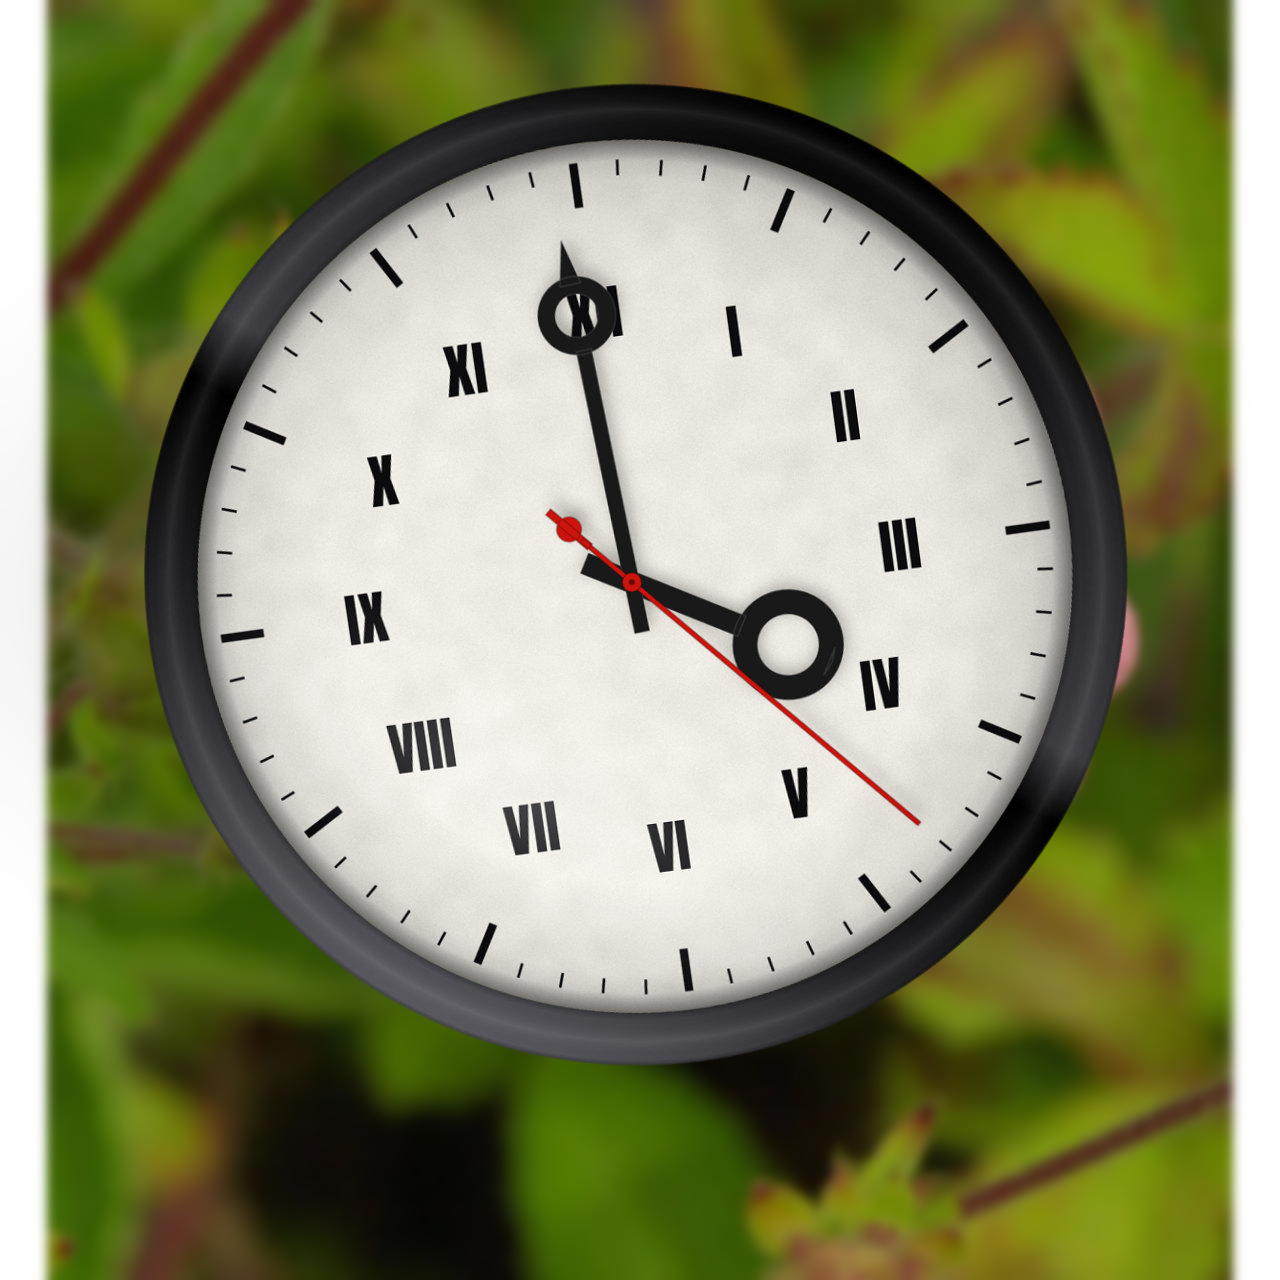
3:59:23
